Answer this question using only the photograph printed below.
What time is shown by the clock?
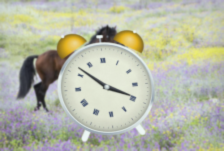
3:52
